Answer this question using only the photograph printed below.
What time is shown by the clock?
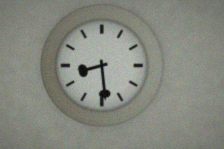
8:29
